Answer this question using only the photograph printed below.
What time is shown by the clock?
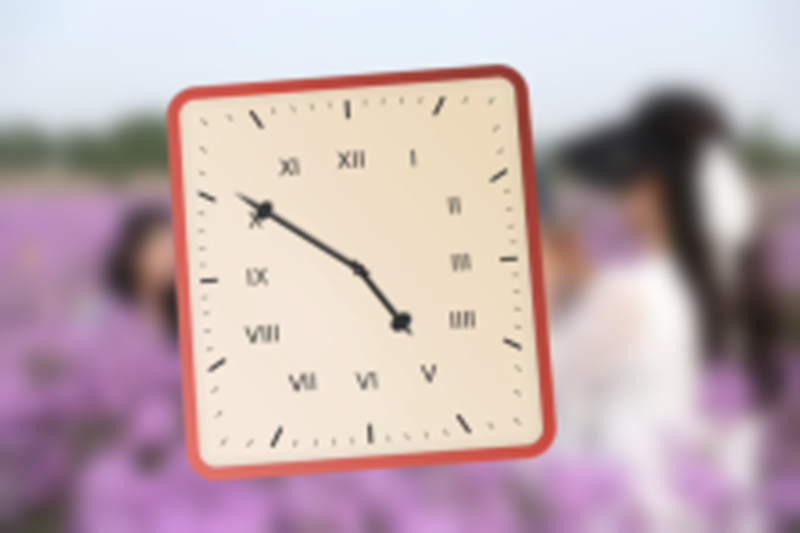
4:51
